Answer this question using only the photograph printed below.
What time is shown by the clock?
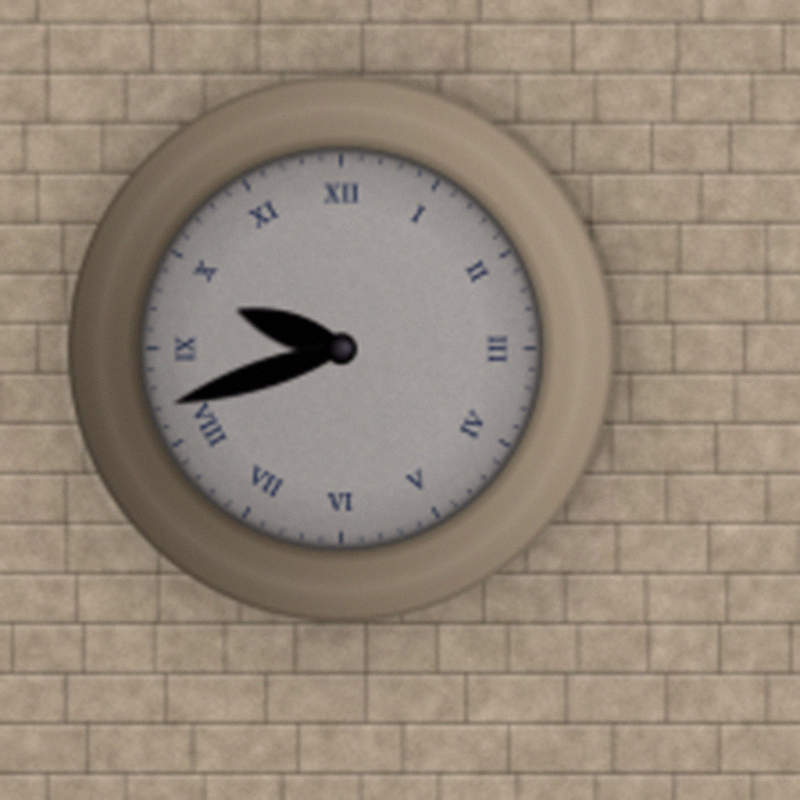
9:42
